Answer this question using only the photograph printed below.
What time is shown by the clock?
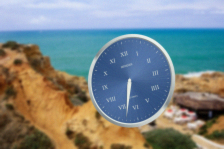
6:33
